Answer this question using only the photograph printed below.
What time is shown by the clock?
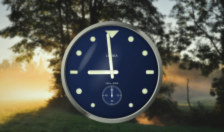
8:59
